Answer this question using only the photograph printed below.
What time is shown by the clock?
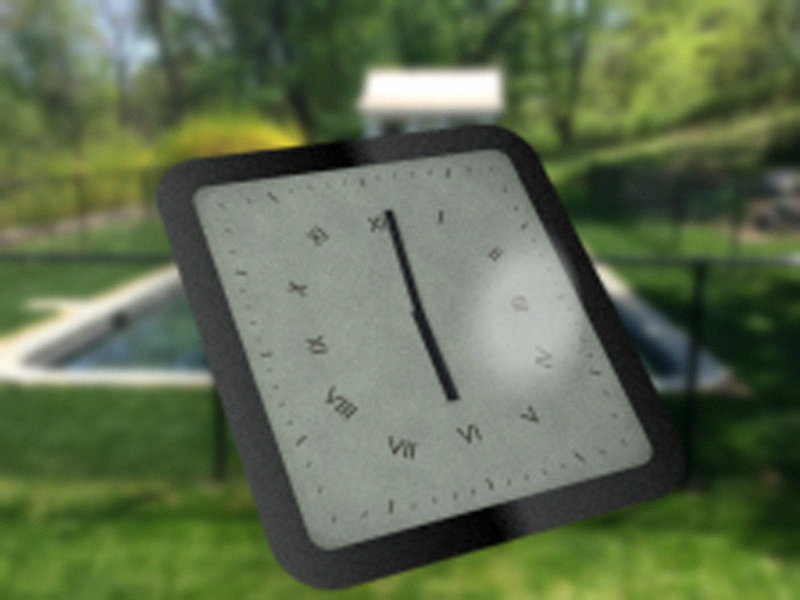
6:01
